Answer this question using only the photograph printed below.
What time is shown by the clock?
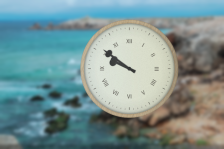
9:51
